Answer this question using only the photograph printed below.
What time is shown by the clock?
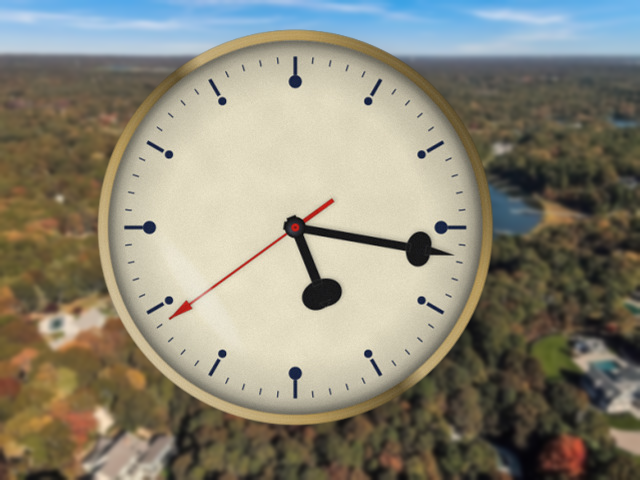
5:16:39
